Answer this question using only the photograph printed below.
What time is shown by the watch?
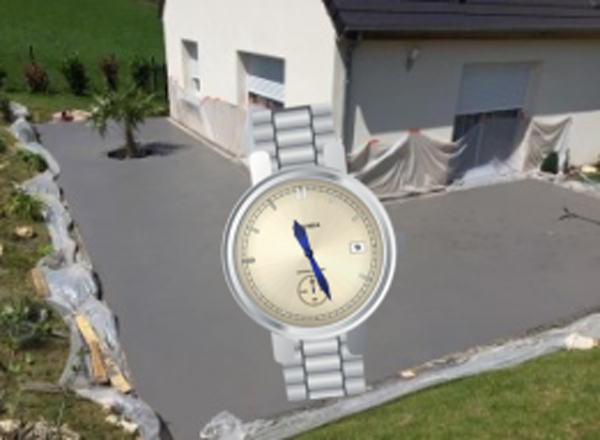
11:27
